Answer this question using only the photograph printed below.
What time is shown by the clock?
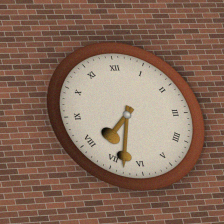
7:33
